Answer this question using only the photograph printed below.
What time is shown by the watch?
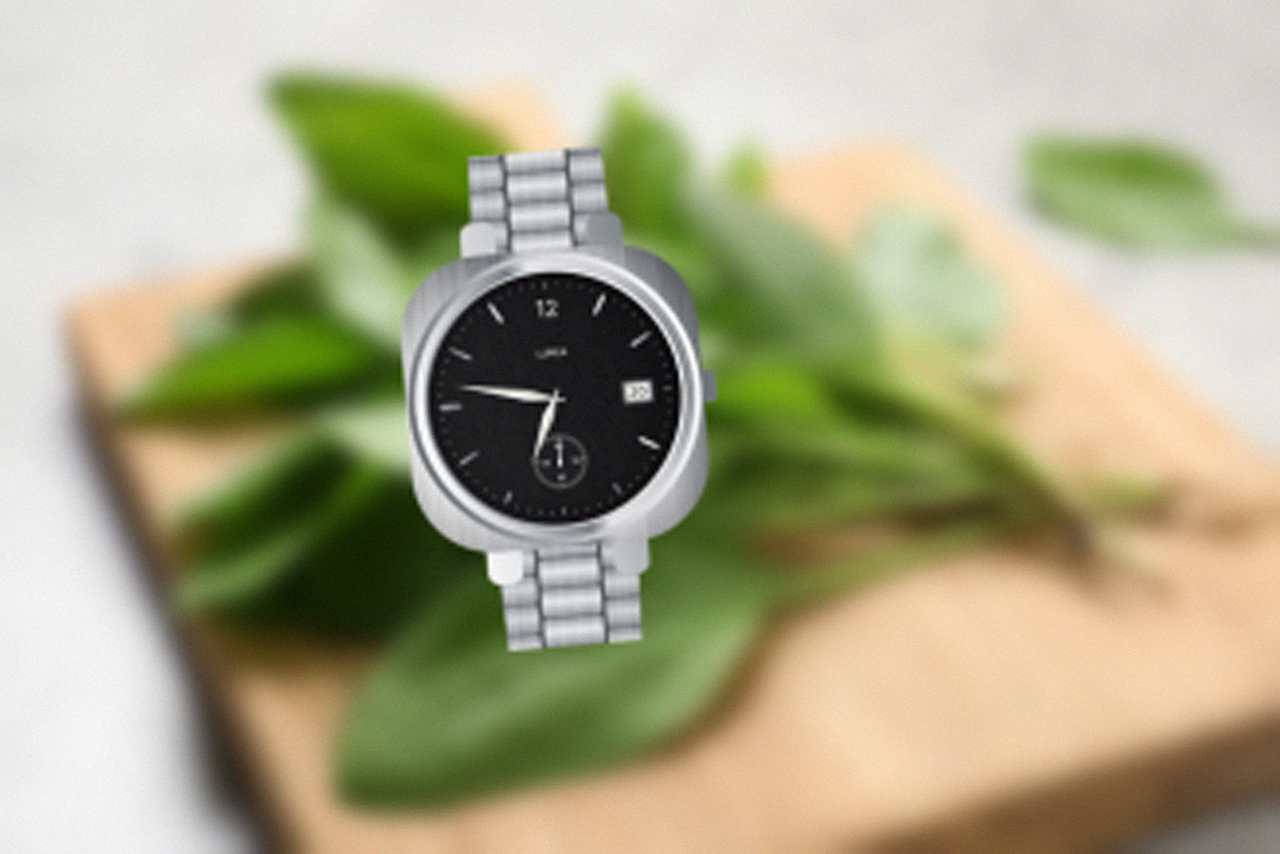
6:47
